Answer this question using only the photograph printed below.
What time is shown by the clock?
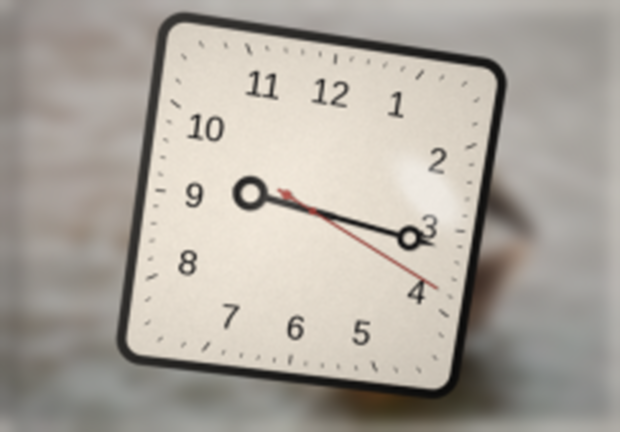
9:16:19
